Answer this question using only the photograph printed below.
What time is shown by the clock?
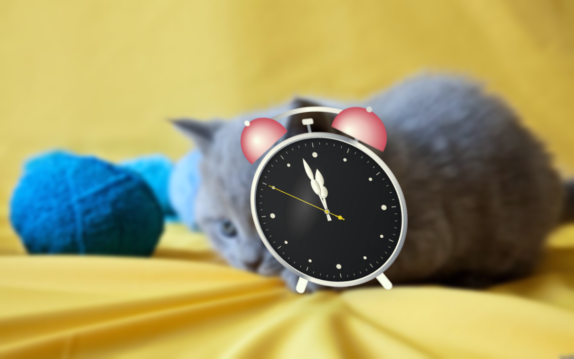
11:57:50
